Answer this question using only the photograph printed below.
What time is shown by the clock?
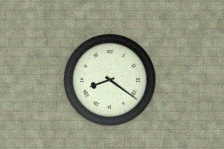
8:21
